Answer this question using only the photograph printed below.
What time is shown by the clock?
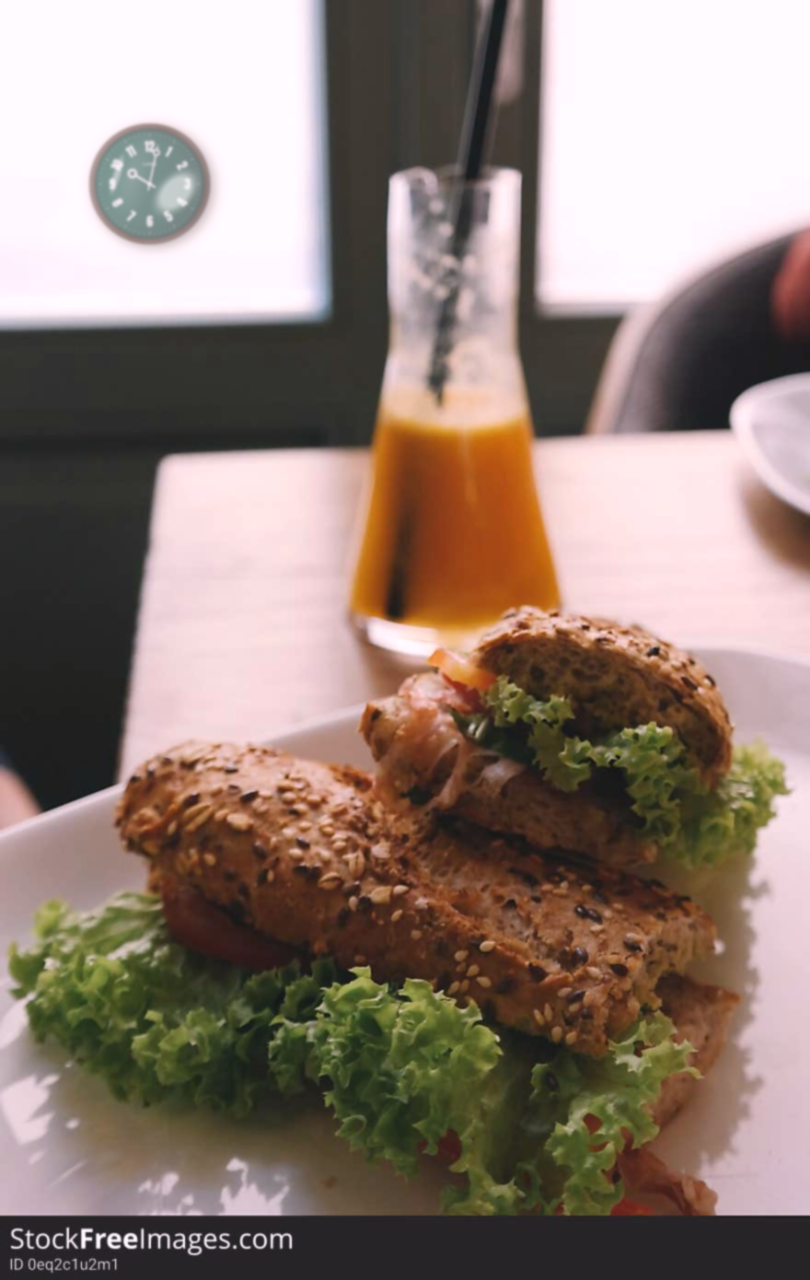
10:02
